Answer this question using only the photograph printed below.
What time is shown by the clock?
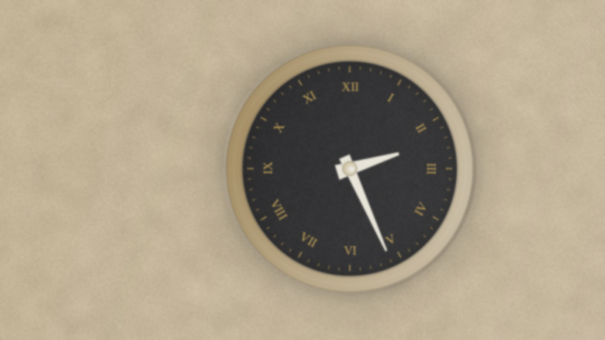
2:26
